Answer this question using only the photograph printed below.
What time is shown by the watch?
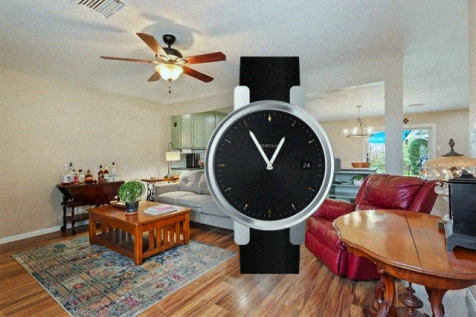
12:55
